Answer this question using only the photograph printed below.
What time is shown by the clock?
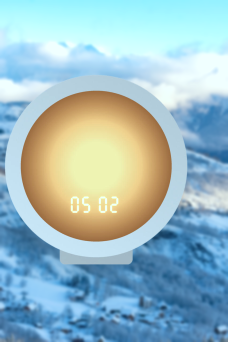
5:02
